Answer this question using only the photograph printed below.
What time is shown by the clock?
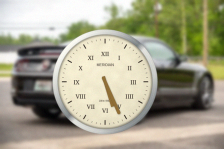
5:26
